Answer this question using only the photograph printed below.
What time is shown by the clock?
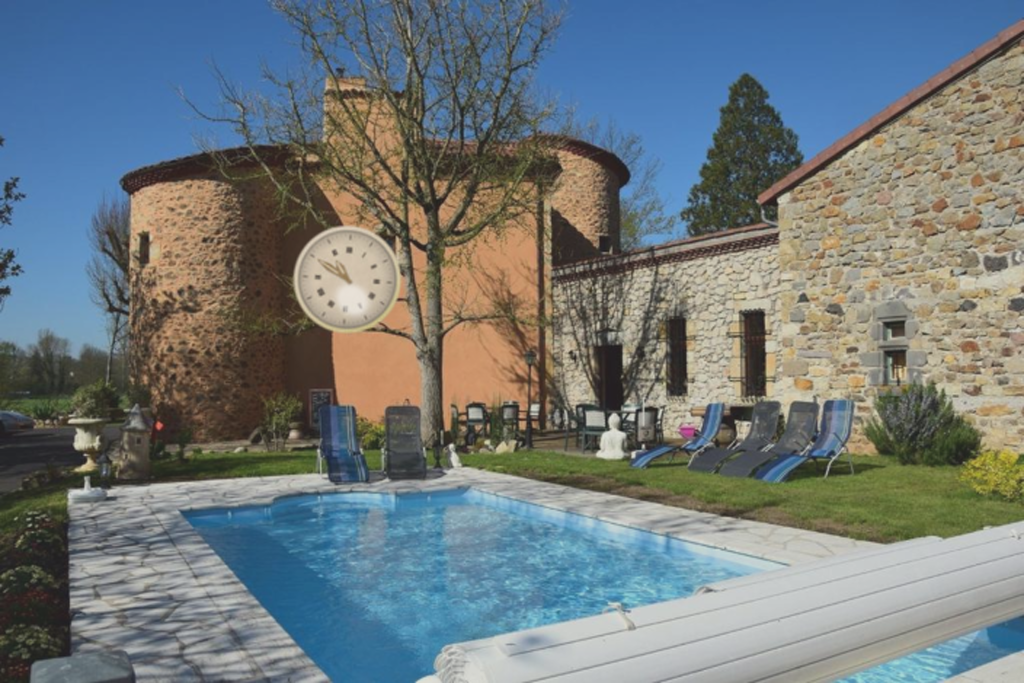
10:50
